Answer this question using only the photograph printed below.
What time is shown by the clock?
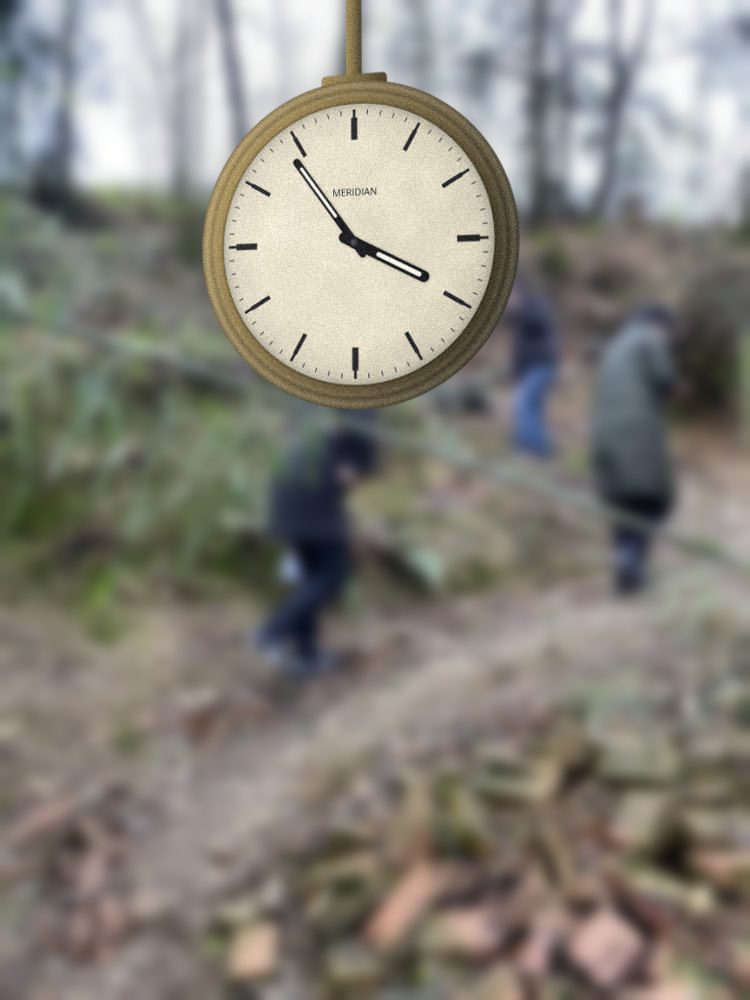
3:54
